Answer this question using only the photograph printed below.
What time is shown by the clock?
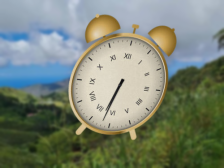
6:32
